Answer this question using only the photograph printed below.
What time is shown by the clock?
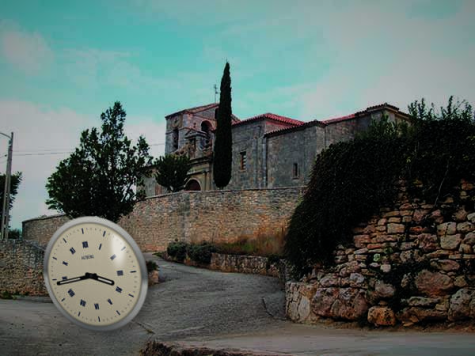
3:44
